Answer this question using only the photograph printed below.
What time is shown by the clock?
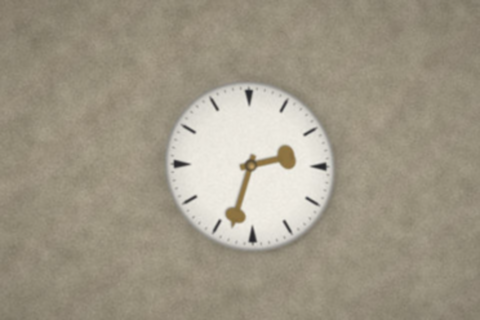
2:33
